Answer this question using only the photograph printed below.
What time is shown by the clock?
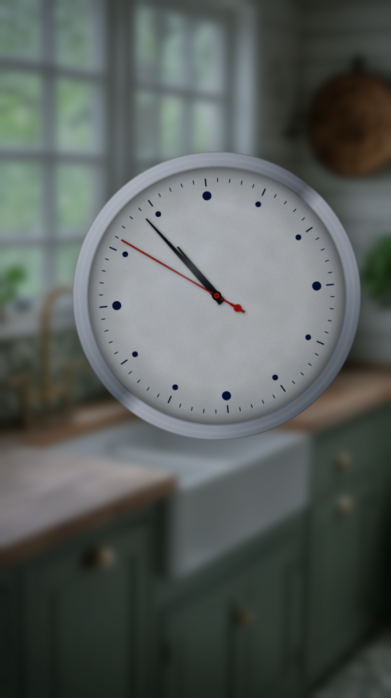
10:53:51
